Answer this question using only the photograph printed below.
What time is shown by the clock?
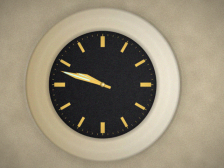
9:48
